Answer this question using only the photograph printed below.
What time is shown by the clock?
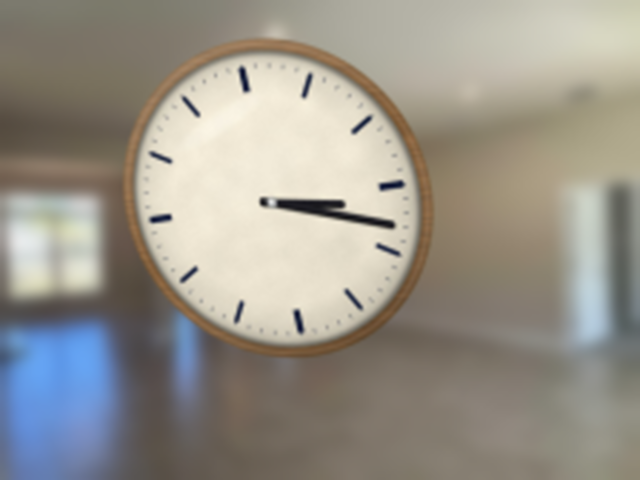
3:18
